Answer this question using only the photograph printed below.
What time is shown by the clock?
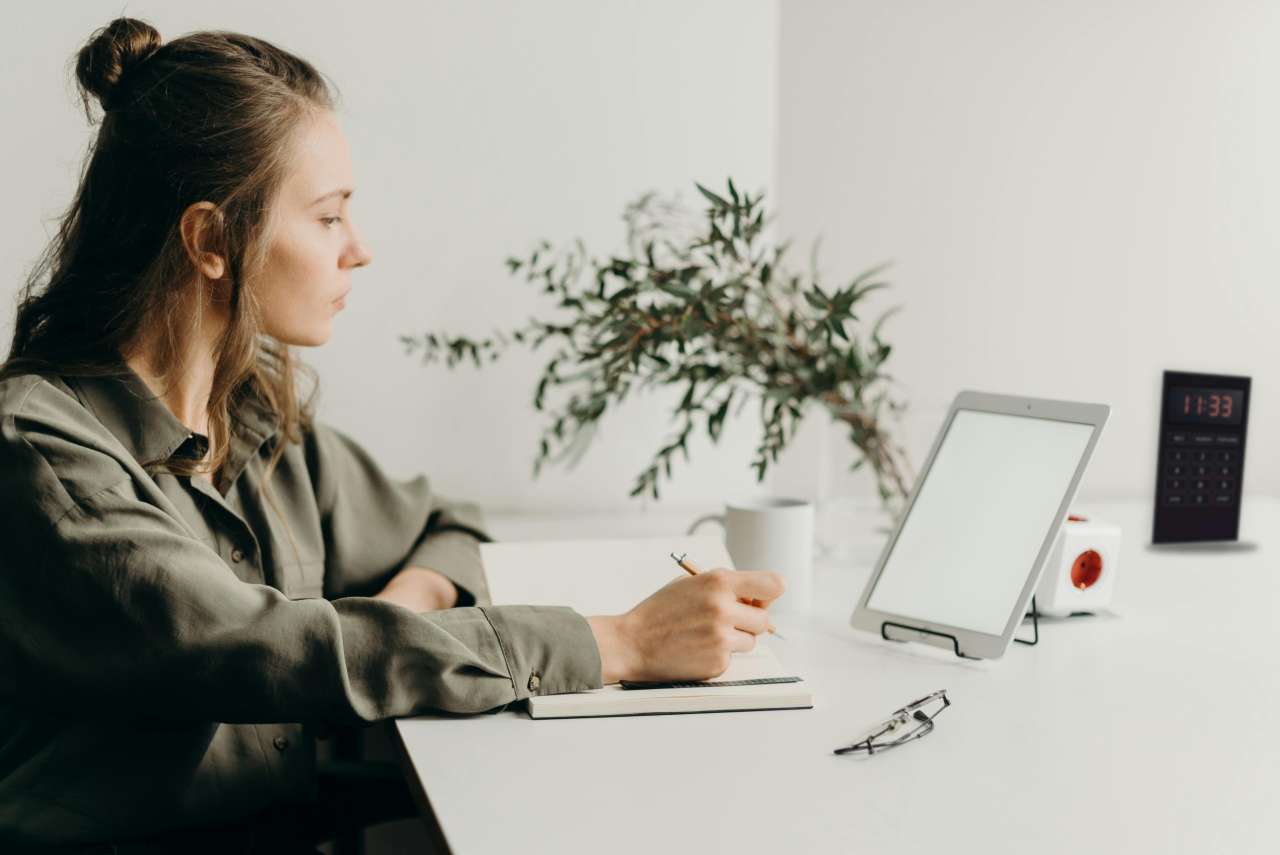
11:33
